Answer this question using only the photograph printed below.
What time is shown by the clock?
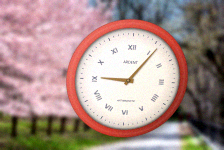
9:06
